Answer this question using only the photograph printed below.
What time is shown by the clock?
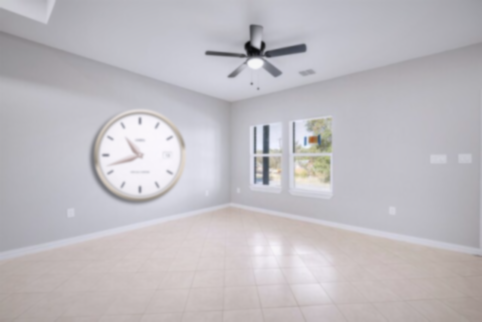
10:42
